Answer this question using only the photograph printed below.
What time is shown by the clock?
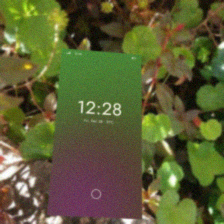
12:28
